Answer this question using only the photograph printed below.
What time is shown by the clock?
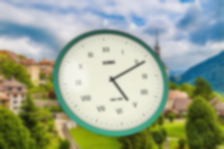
5:11
